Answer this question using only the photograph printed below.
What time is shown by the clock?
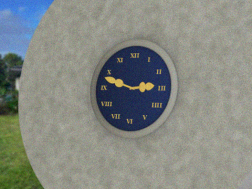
2:48
